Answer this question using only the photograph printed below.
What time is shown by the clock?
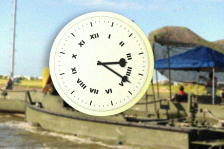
3:23
